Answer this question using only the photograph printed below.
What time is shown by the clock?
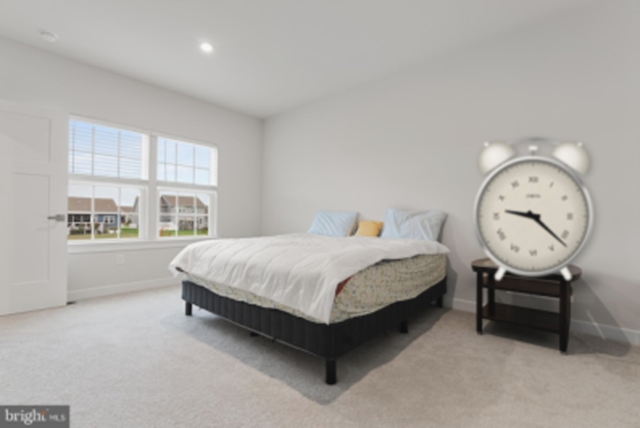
9:22
